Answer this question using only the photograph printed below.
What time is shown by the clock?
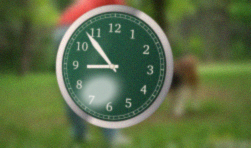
8:53
